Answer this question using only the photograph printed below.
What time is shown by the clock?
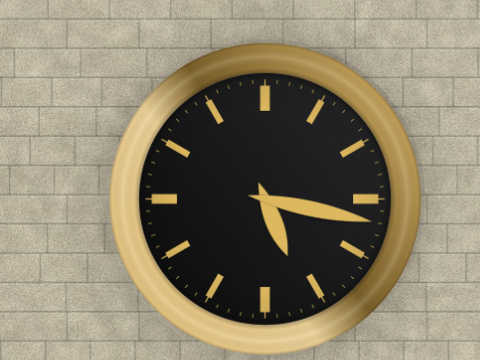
5:17
